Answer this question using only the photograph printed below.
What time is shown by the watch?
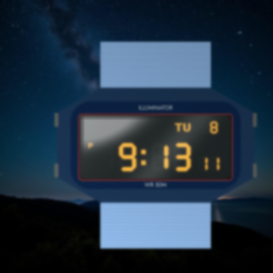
9:13:11
